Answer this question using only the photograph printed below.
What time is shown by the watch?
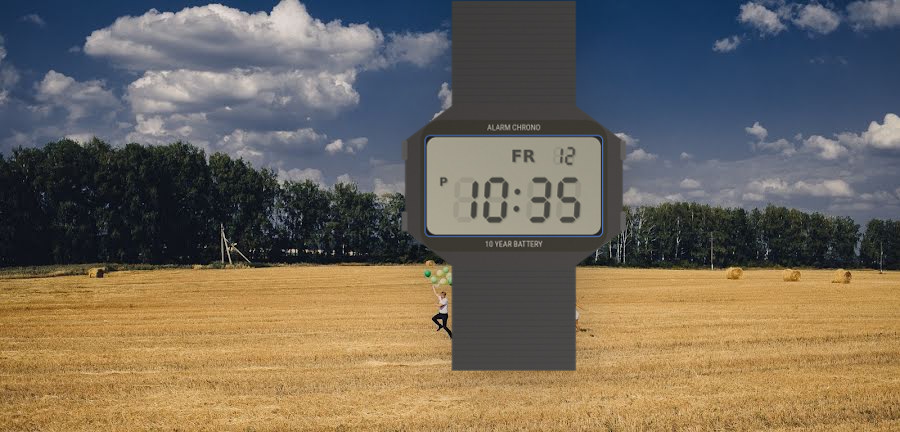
10:35
